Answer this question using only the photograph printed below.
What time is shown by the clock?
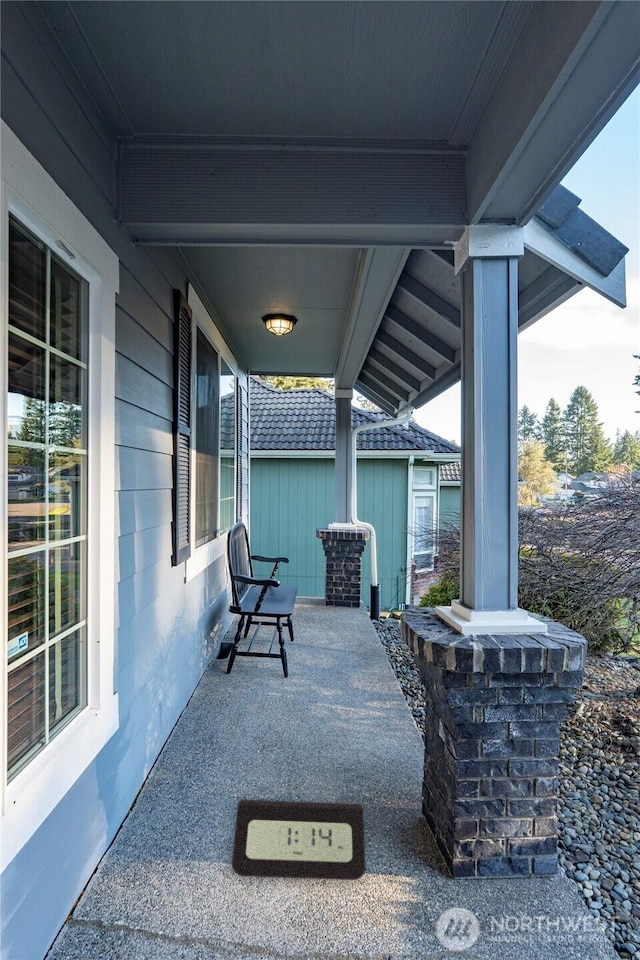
1:14
